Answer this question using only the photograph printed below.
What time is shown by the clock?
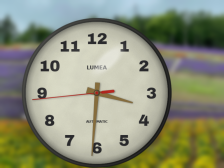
3:30:44
